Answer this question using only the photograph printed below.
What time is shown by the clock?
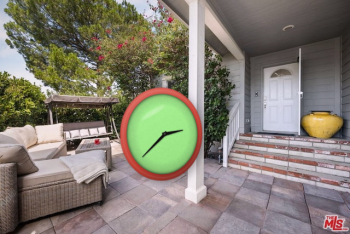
2:38
